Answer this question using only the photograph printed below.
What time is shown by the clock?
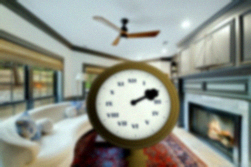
2:11
